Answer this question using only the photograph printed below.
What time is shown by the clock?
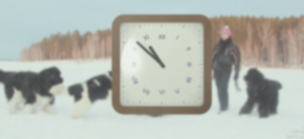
10:52
